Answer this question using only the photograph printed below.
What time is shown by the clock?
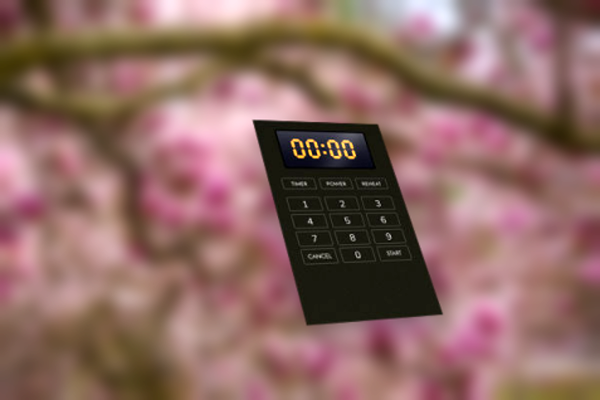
0:00
